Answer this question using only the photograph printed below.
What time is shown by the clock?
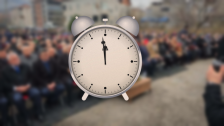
11:59
